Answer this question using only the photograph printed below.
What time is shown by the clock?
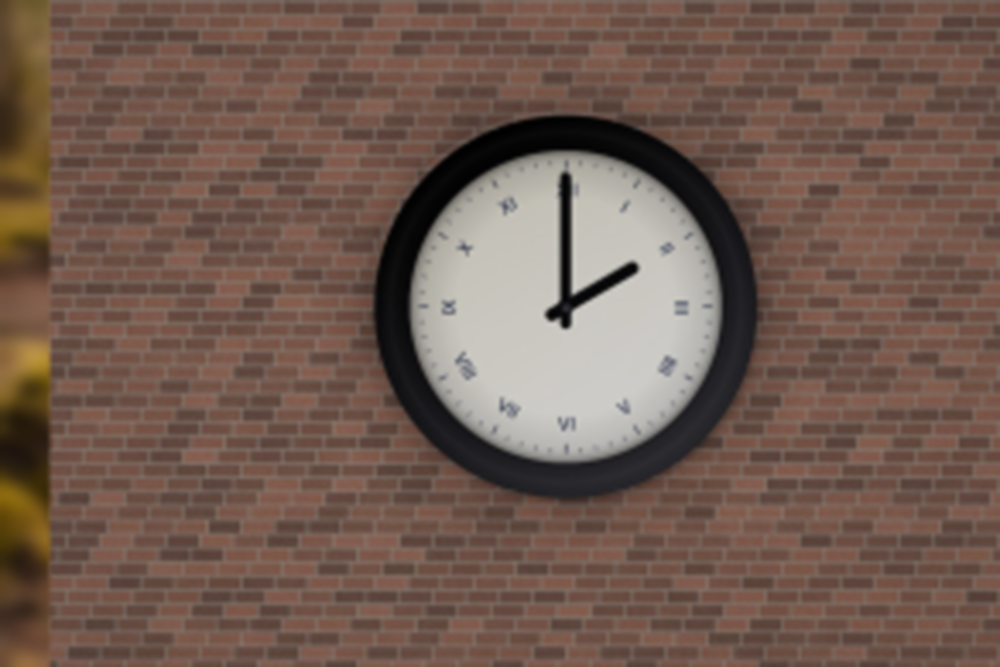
2:00
